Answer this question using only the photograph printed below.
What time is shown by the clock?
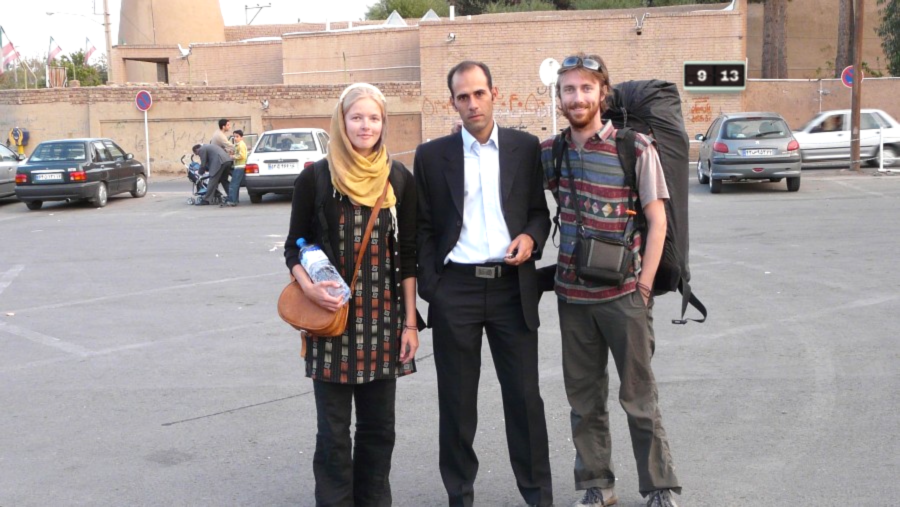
9:13
